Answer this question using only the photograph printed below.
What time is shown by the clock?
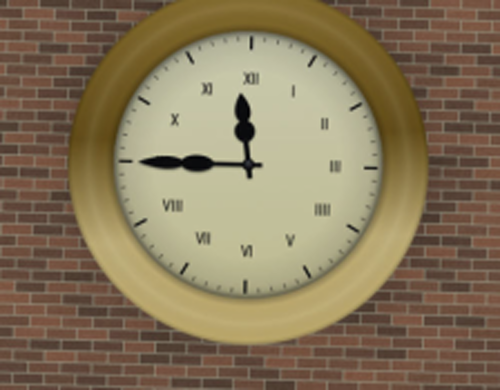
11:45
